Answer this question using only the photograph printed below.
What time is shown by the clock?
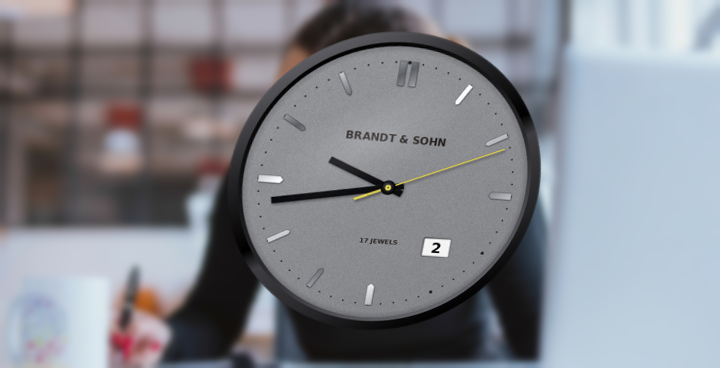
9:43:11
